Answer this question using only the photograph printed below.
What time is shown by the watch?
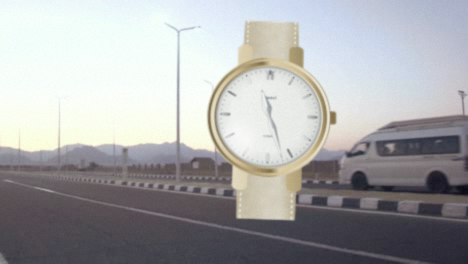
11:27
